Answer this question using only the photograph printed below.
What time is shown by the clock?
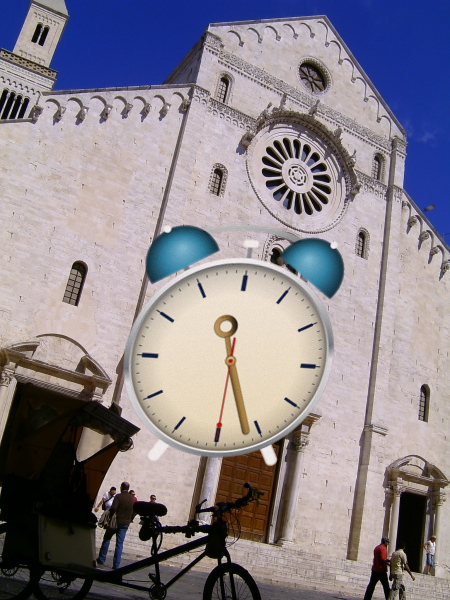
11:26:30
